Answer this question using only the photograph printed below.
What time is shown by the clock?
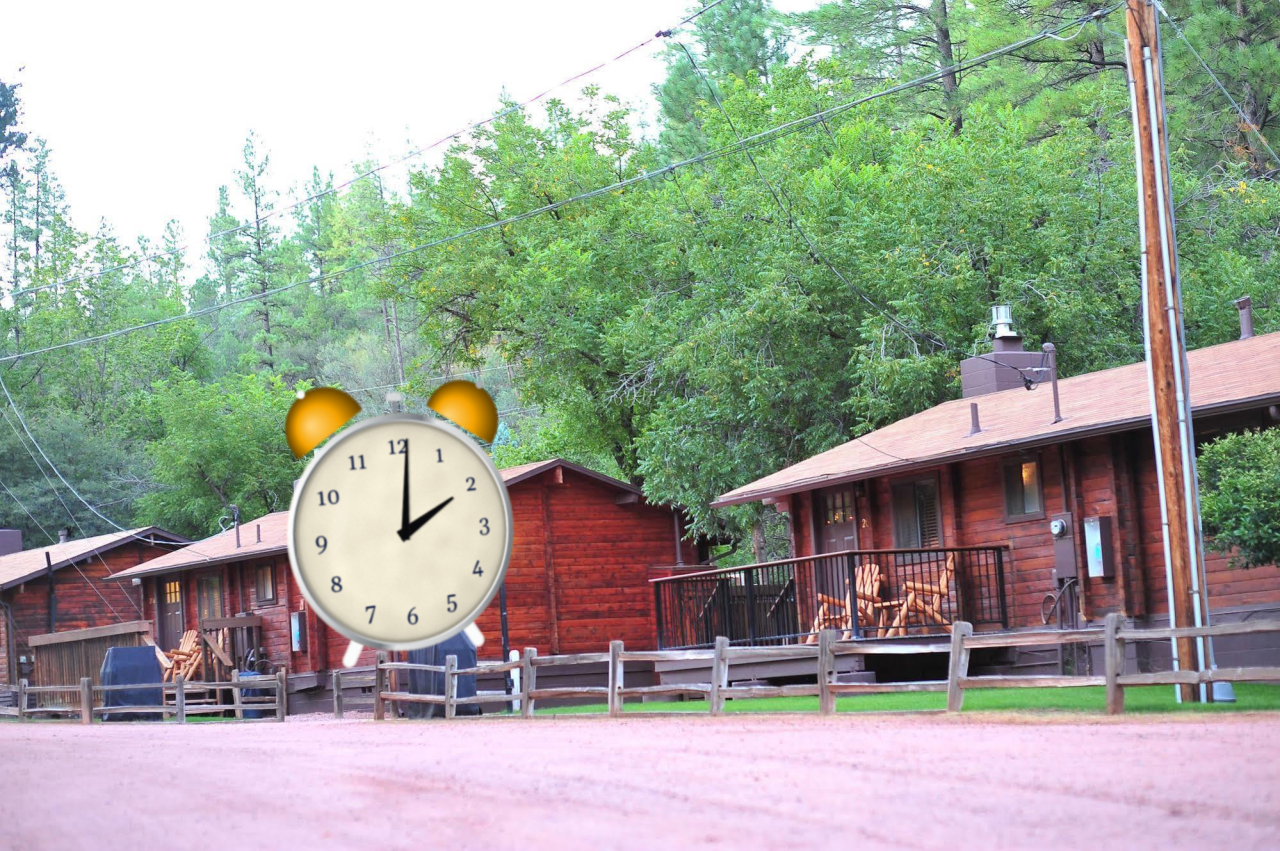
2:01
